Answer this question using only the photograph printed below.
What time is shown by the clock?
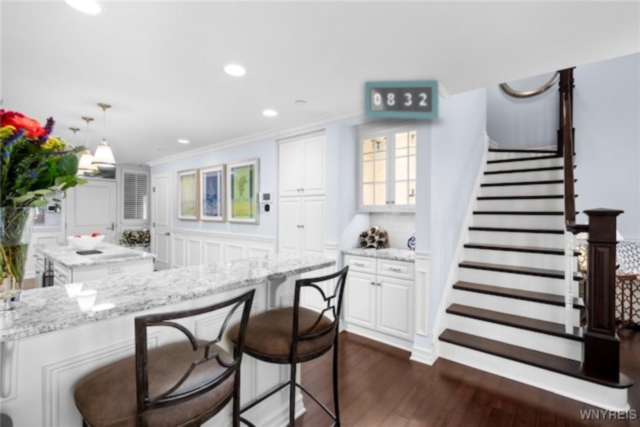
8:32
